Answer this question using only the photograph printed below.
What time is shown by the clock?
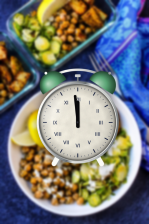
11:59
